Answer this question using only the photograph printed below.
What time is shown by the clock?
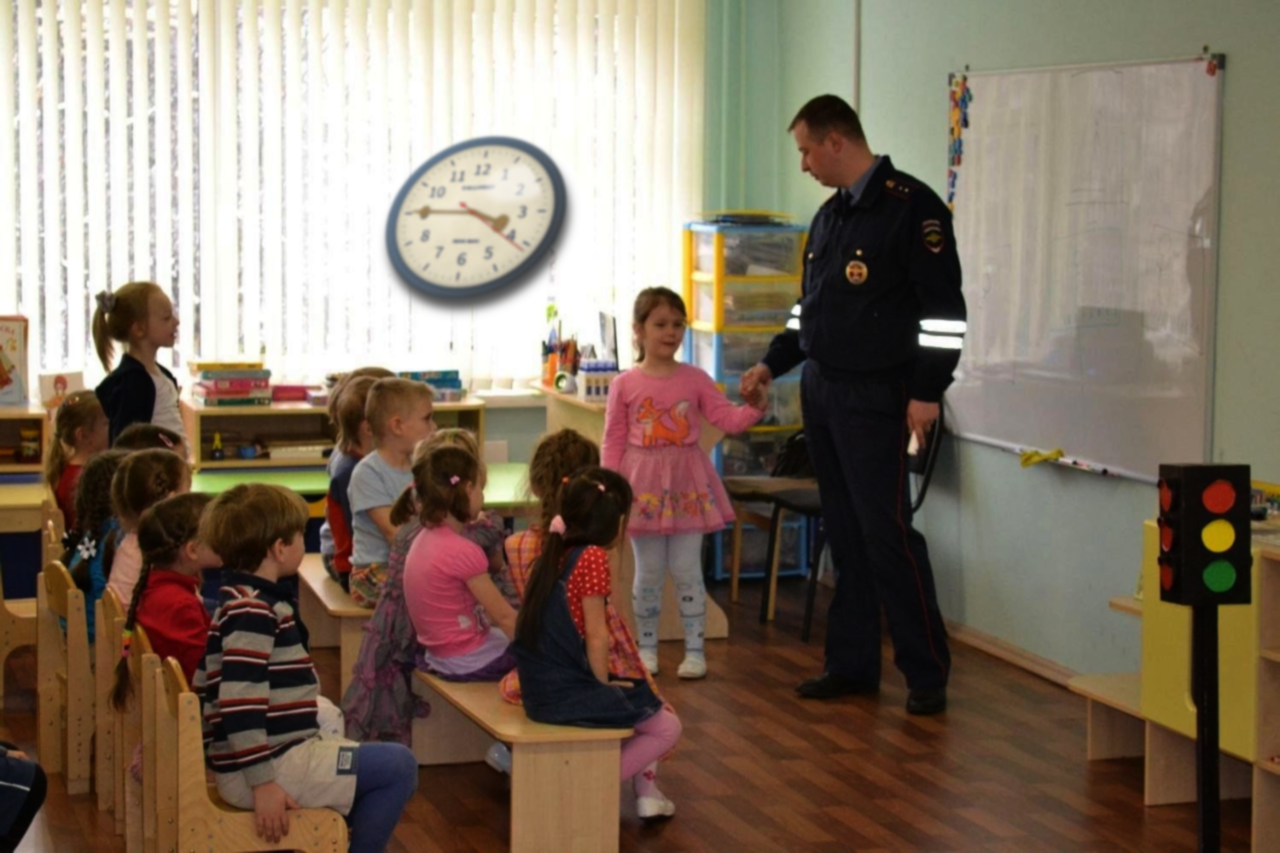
3:45:21
